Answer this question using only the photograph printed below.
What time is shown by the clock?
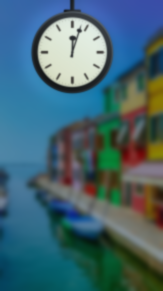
12:03
